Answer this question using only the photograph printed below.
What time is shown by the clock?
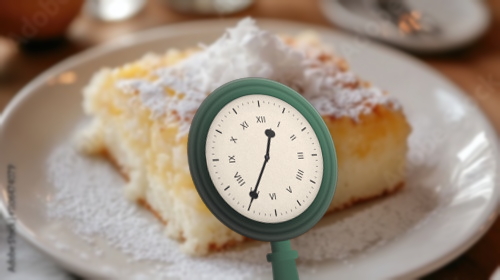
12:35
